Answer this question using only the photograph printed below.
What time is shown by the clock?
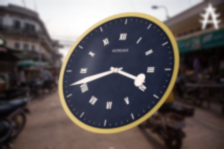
3:42
